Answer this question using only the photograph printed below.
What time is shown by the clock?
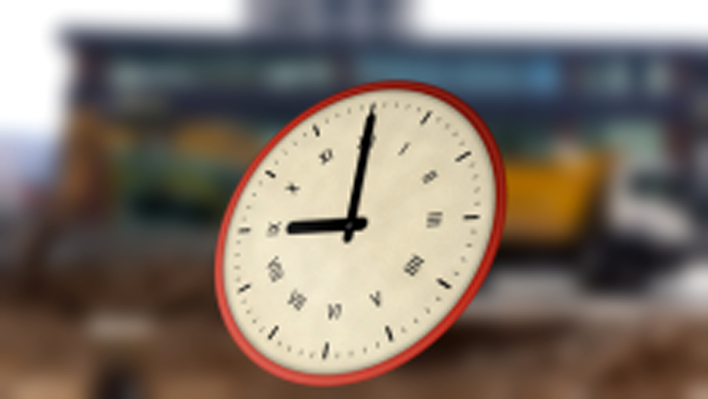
9:00
